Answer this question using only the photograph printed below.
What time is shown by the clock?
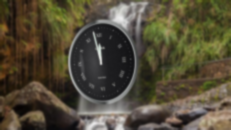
11:58
